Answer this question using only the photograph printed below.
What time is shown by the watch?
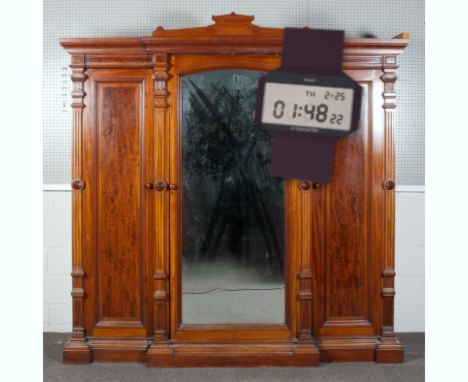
1:48
